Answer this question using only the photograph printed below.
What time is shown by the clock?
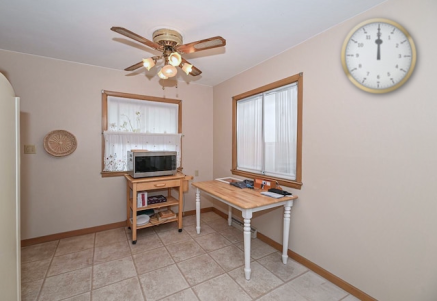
12:00
